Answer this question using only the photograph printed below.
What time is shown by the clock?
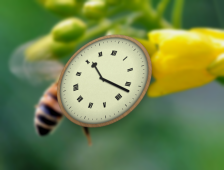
10:17
